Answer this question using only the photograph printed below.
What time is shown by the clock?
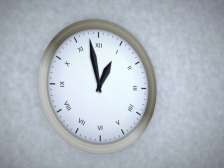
12:58
